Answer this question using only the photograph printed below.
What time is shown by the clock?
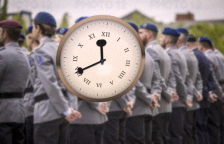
11:40
